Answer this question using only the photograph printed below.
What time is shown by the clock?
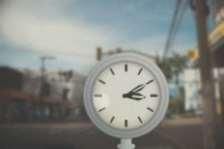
3:10
